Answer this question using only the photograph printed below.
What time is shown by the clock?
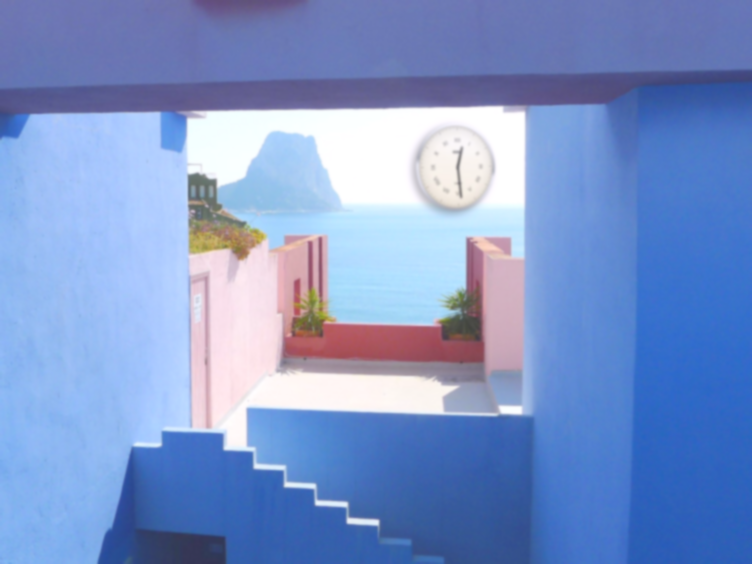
12:29
